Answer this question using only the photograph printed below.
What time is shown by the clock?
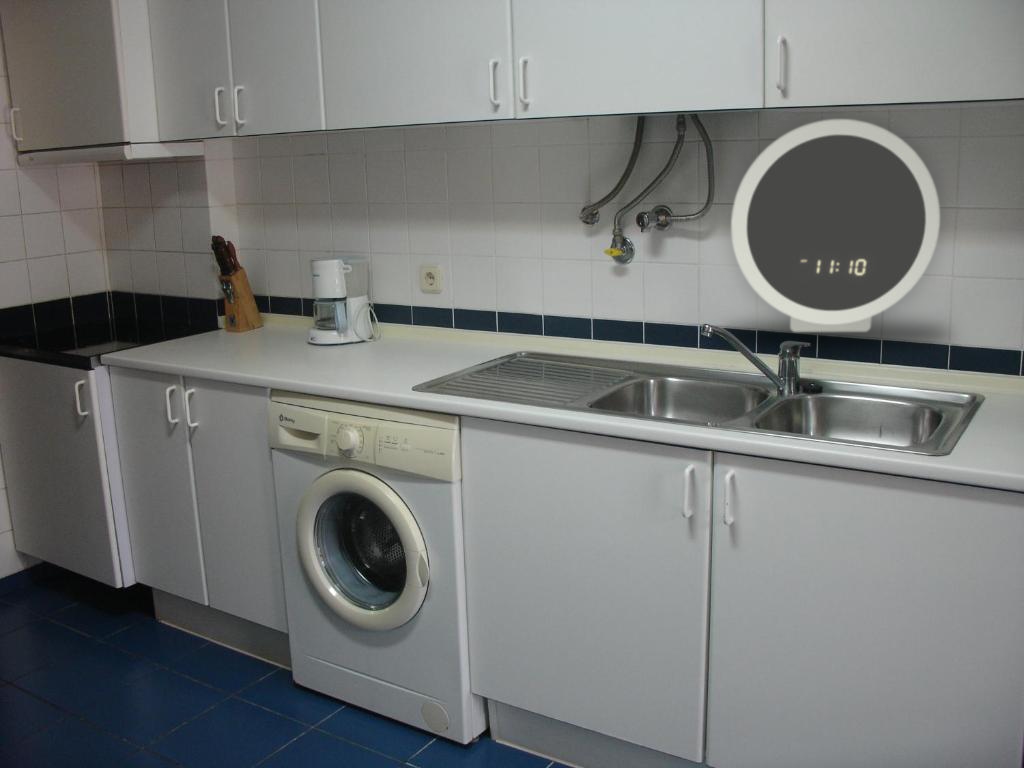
11:10
